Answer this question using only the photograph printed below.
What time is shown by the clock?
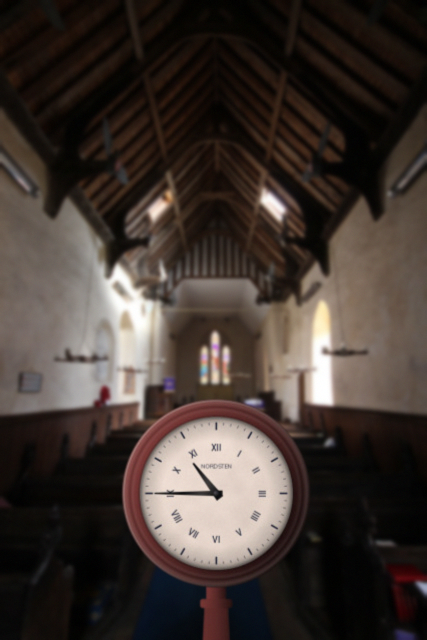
10:45
